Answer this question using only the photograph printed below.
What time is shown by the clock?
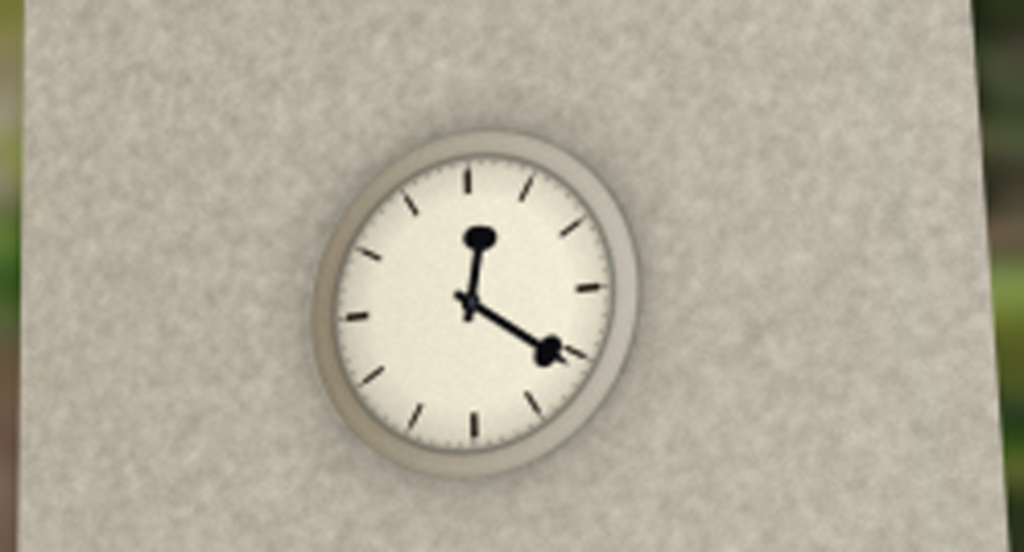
12:21
